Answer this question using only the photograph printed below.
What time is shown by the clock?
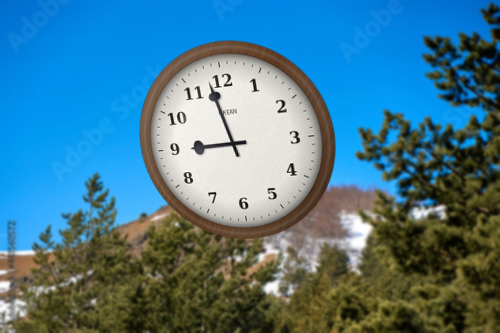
8:58
